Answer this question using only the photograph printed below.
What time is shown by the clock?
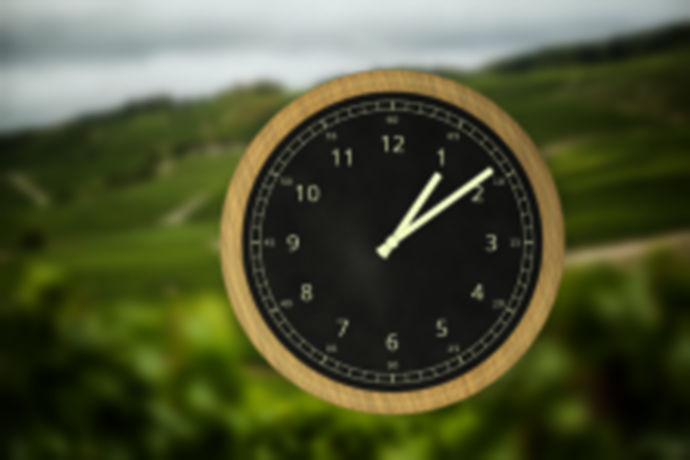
1:09
